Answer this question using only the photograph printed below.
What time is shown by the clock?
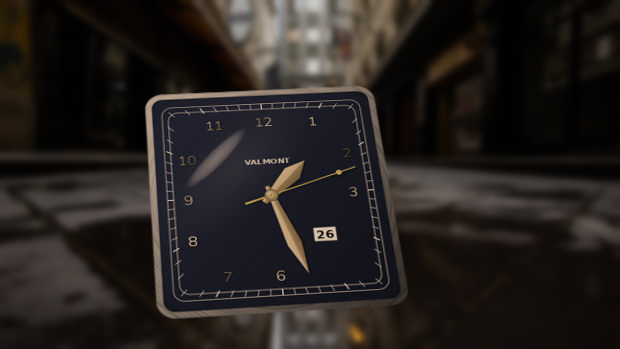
1:27:12
